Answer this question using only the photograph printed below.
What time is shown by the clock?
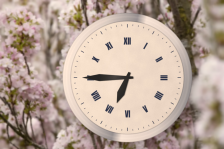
6:45
